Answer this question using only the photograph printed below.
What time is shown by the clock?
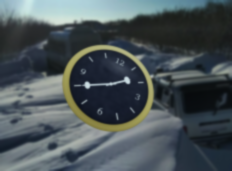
1:40
